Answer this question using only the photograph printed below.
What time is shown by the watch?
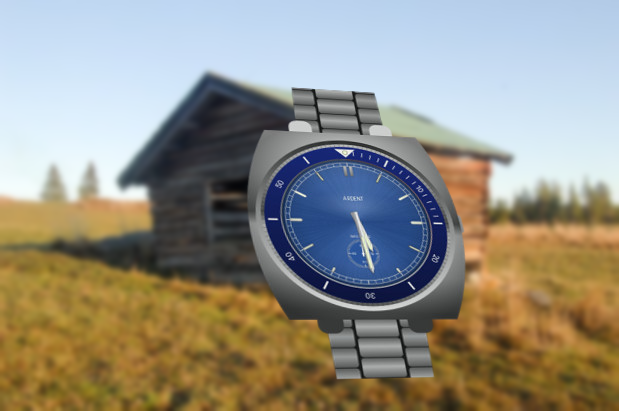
5:29
